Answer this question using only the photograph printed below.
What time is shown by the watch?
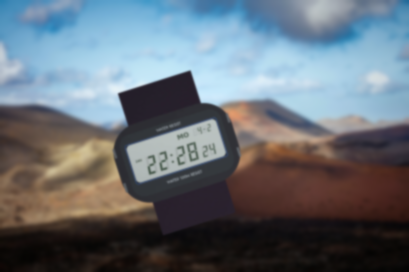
22:28:24
